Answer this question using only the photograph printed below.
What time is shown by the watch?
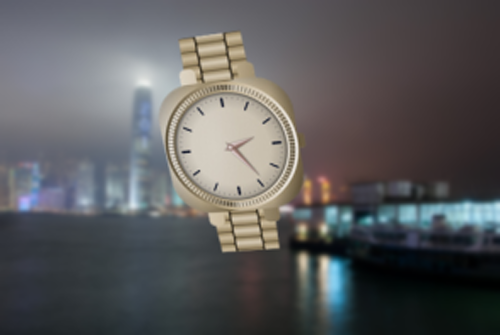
2:24
